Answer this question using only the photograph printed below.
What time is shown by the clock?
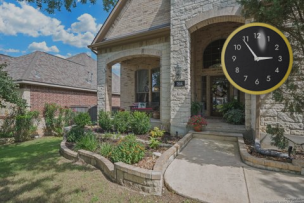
2:54
